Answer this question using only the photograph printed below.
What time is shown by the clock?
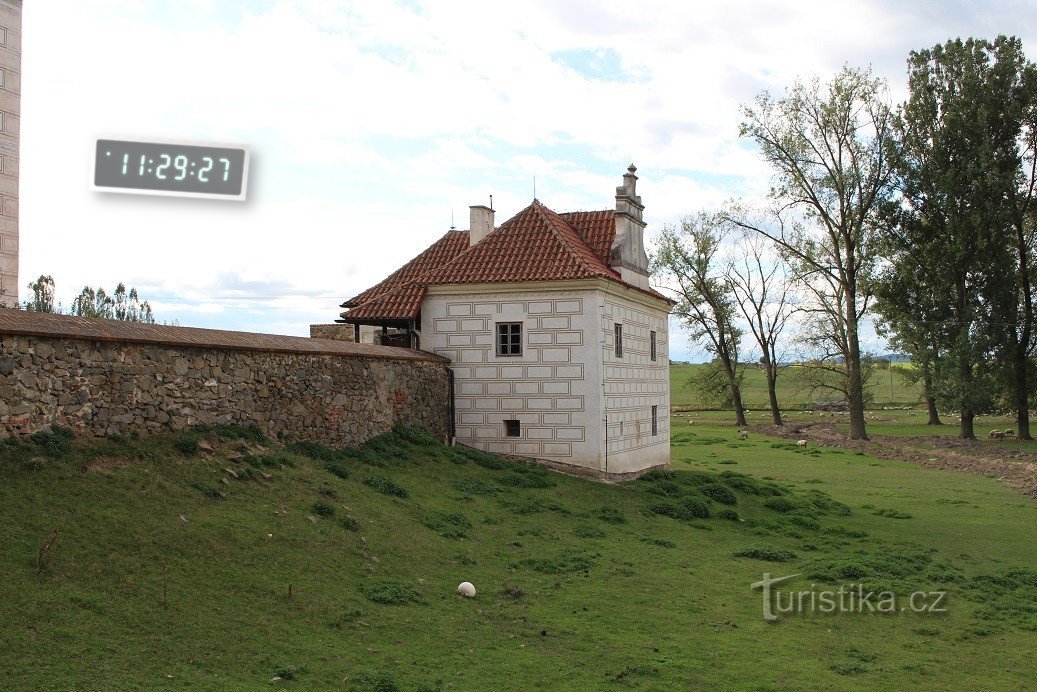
11:29:27
